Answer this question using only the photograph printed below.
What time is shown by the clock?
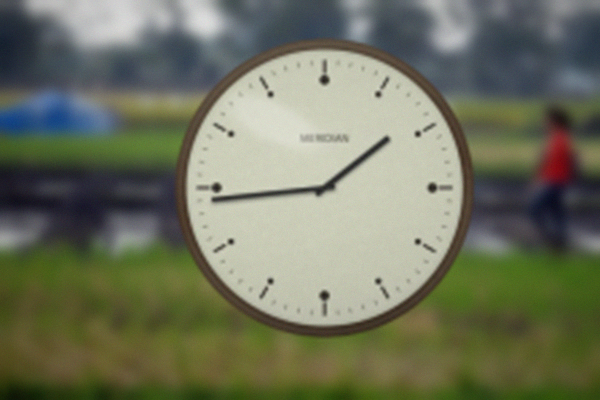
1:44
